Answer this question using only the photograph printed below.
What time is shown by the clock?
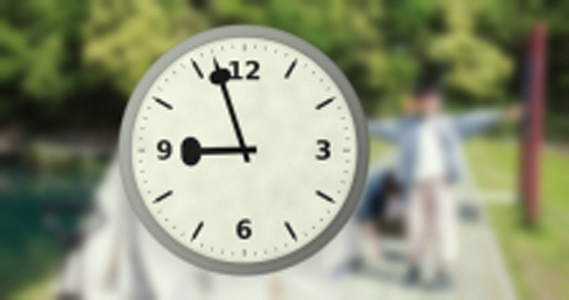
8:57
